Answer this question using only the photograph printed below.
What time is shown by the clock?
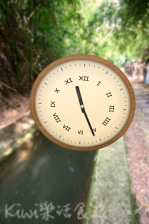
11:26
